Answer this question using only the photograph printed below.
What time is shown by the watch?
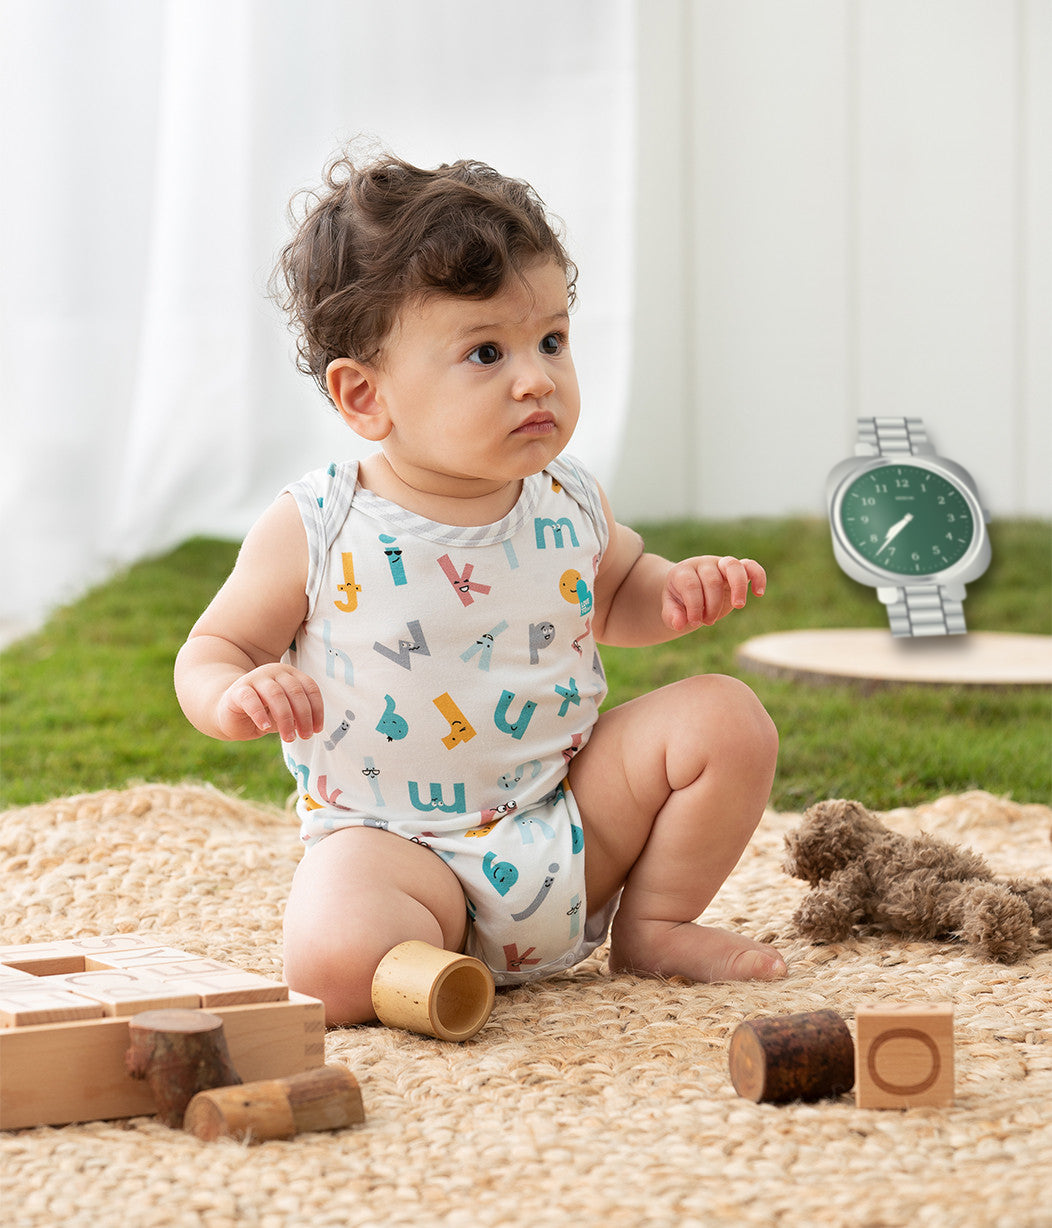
7:37
